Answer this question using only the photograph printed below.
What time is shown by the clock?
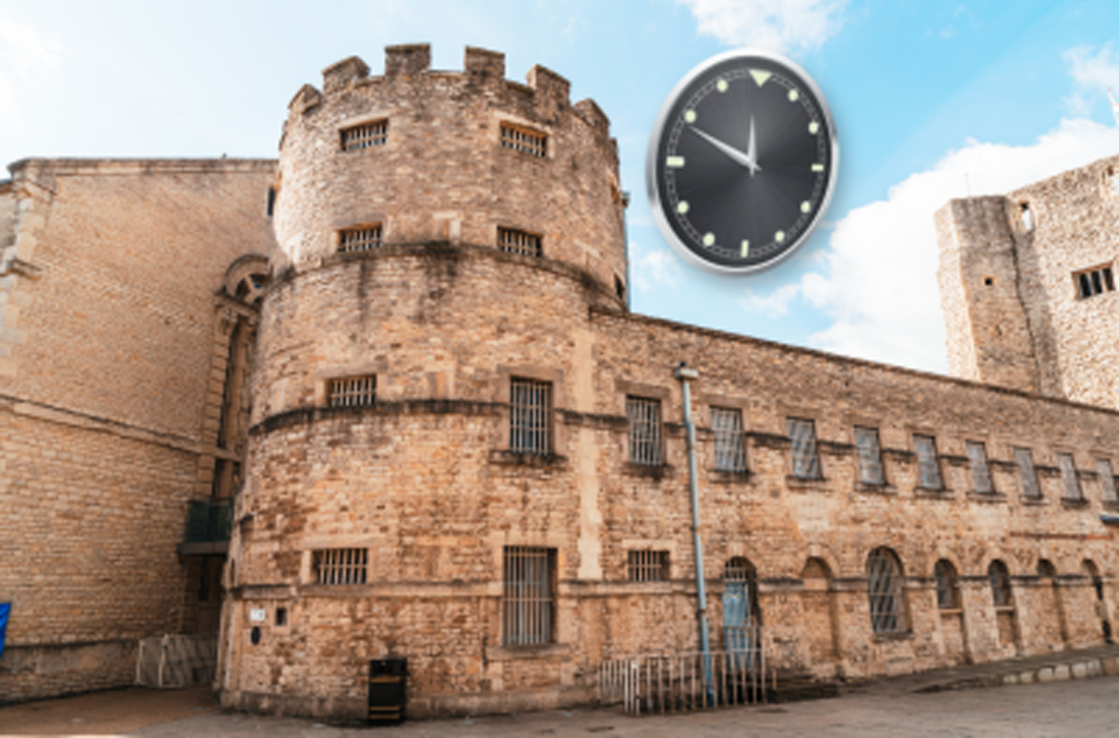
11:49
